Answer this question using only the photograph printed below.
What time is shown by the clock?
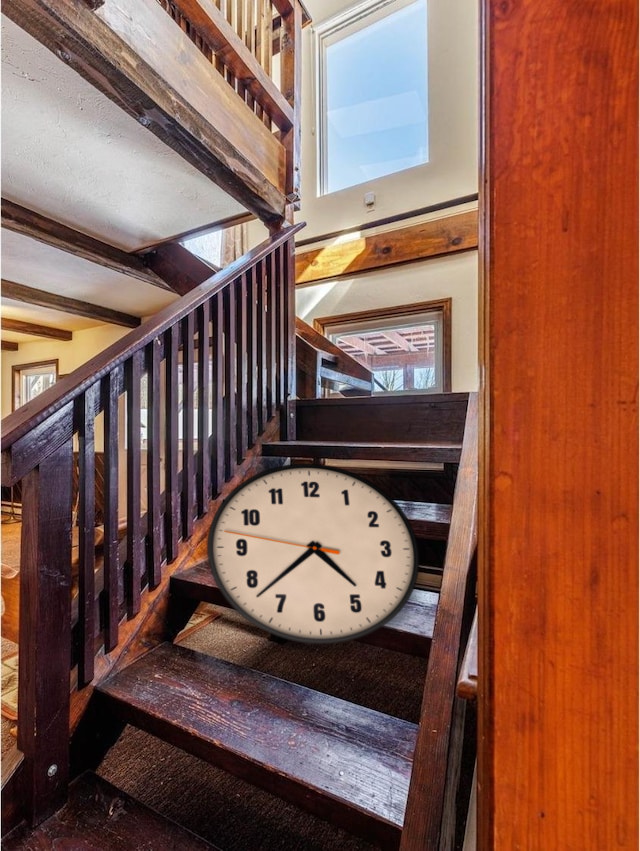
4:37:47
